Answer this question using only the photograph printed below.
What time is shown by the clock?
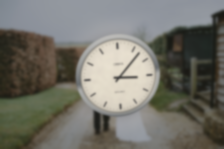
3:07
